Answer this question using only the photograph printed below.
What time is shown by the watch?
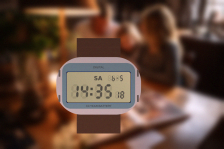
14:35:18
